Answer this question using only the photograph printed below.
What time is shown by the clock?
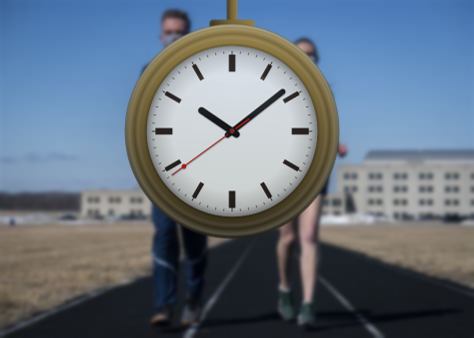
10:08:39
